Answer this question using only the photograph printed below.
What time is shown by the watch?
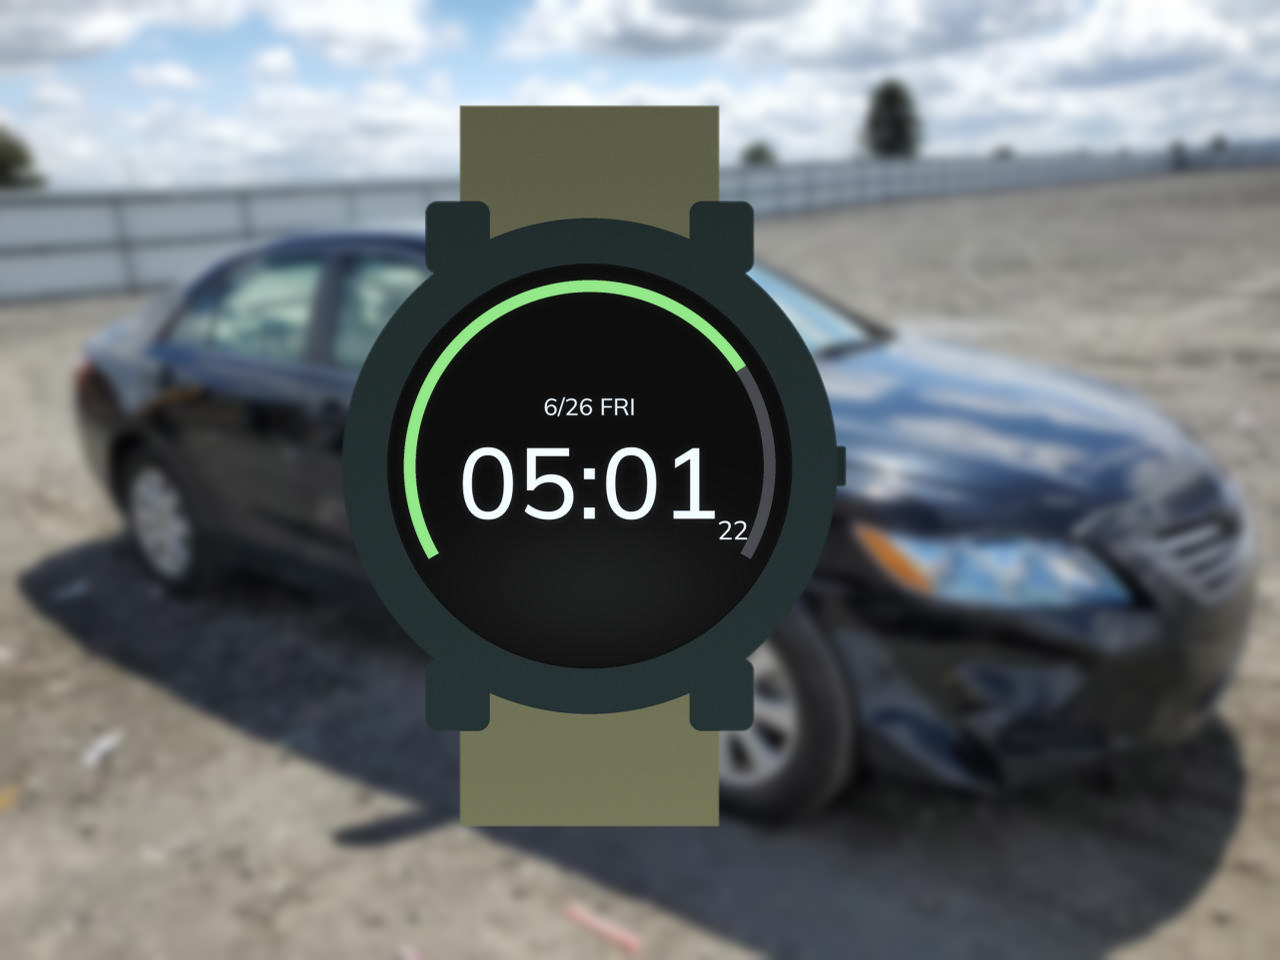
5:01:22
